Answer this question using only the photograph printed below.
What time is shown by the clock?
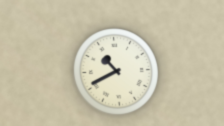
10:41
